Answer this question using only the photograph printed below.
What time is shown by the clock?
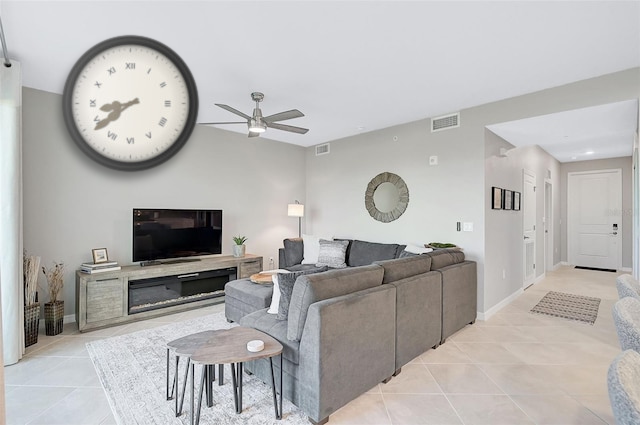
8:39
